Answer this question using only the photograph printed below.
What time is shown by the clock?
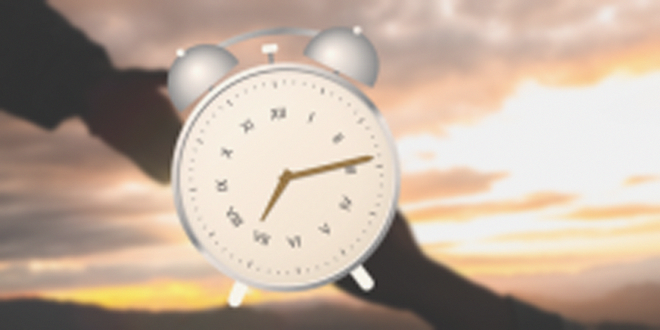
7:14
